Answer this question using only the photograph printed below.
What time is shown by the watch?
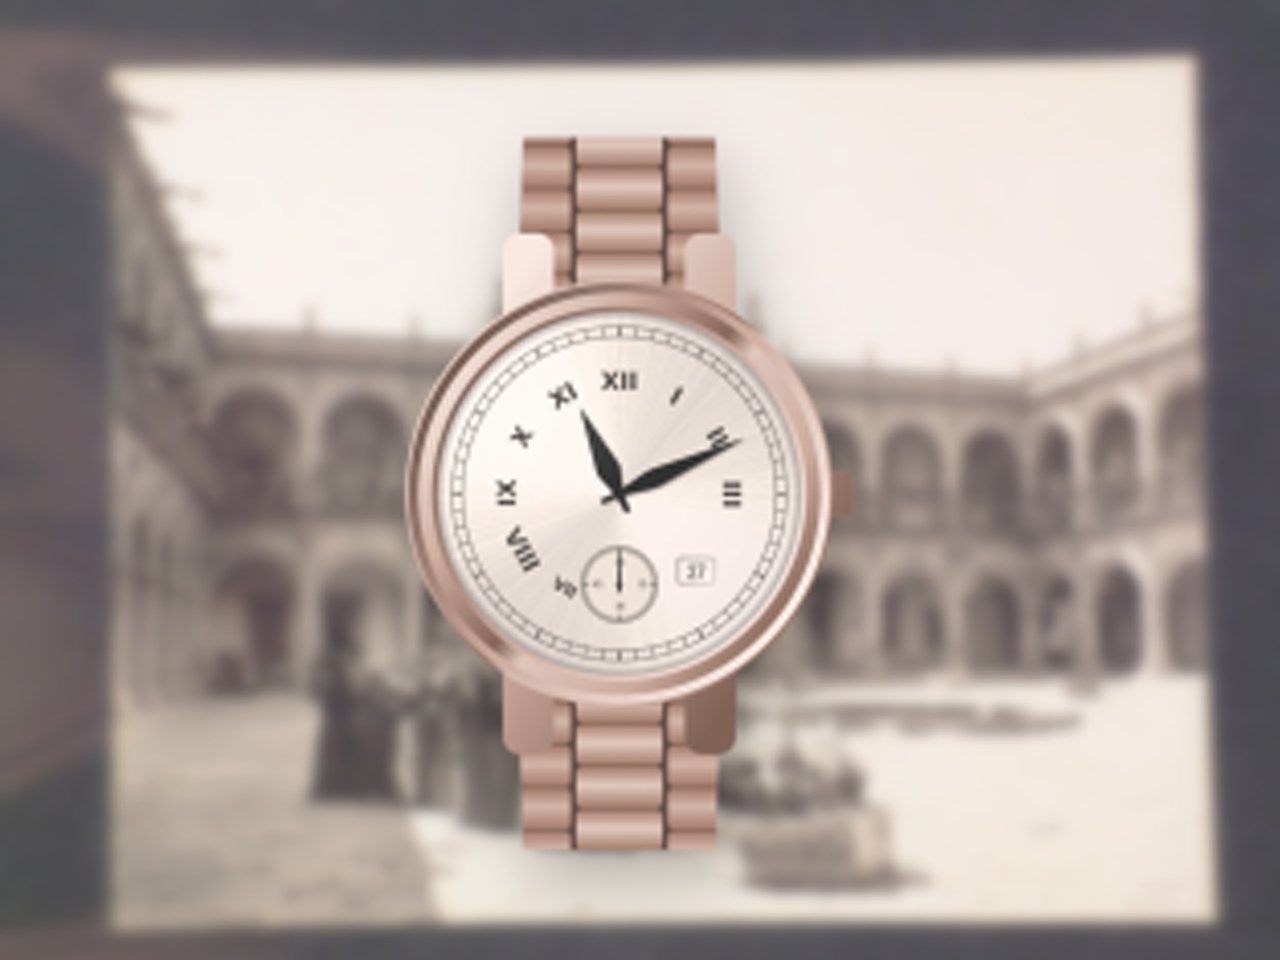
11:11
